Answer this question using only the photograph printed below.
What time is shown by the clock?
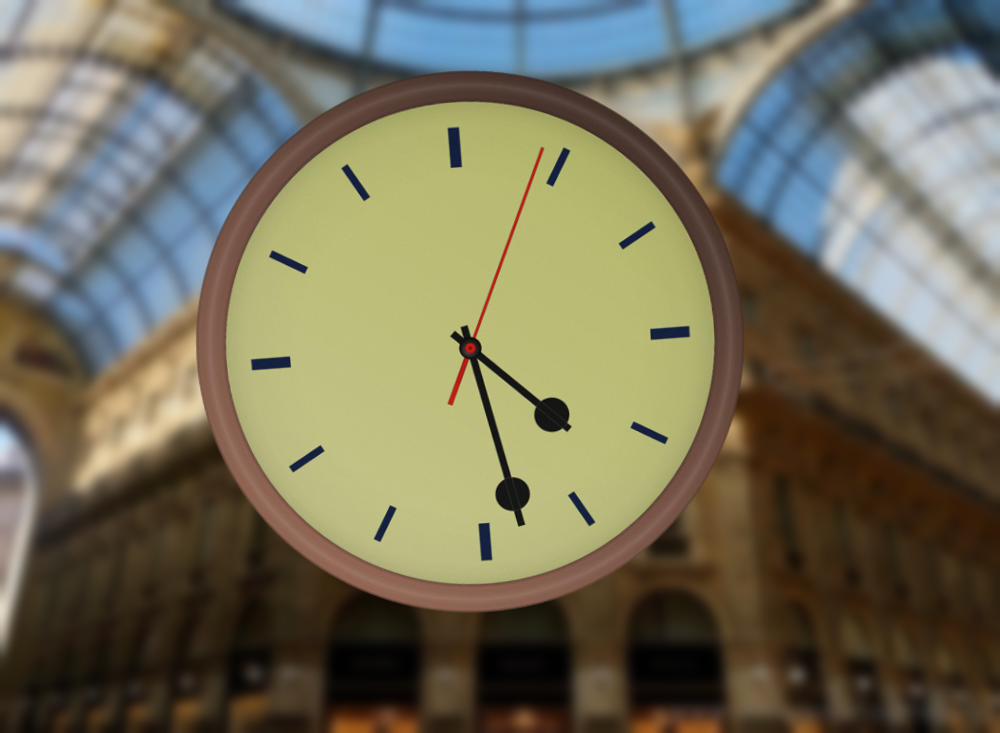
4:28:04
